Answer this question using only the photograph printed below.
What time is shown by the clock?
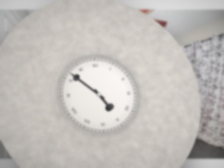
4:52
